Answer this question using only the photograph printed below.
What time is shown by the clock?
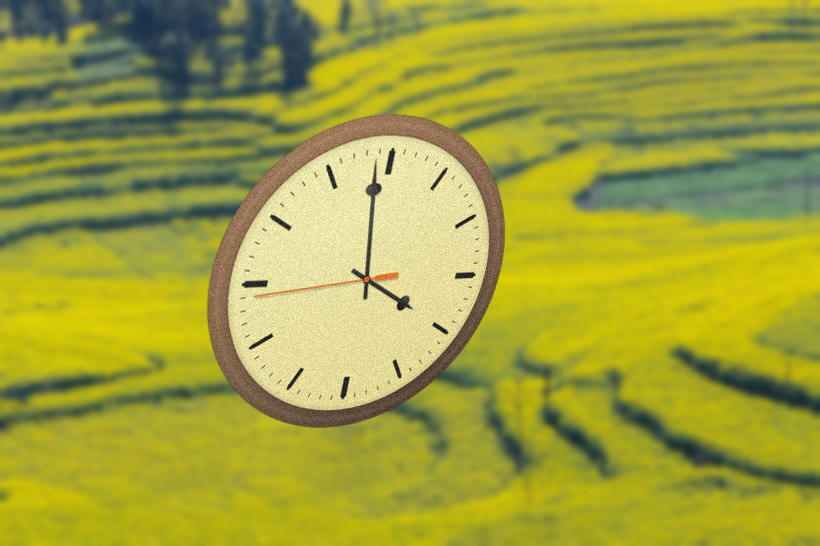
3:58:44
